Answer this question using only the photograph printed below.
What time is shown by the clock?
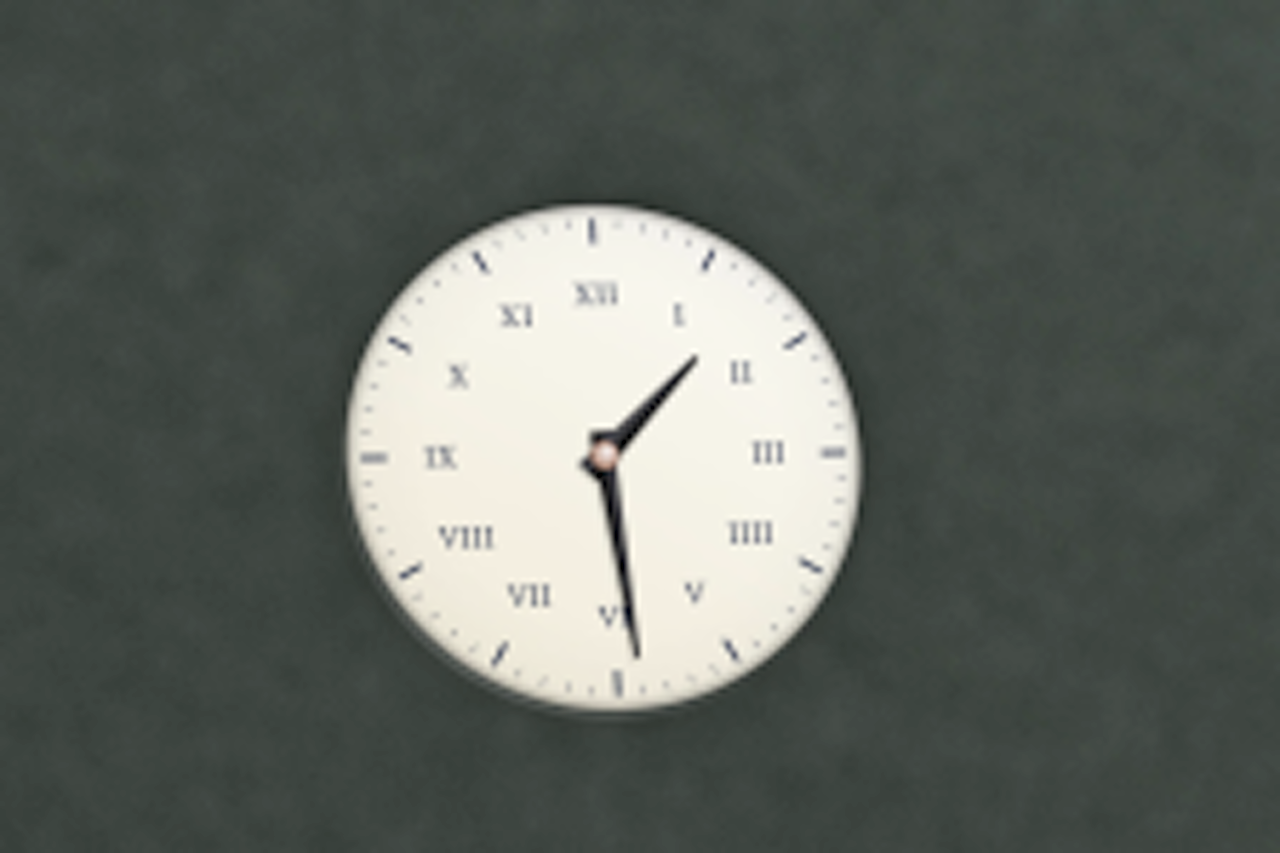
1:29
